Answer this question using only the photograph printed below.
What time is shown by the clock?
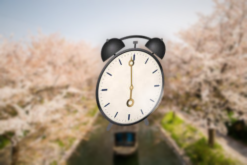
5:59
